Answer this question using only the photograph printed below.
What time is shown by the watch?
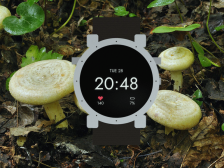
20:48
